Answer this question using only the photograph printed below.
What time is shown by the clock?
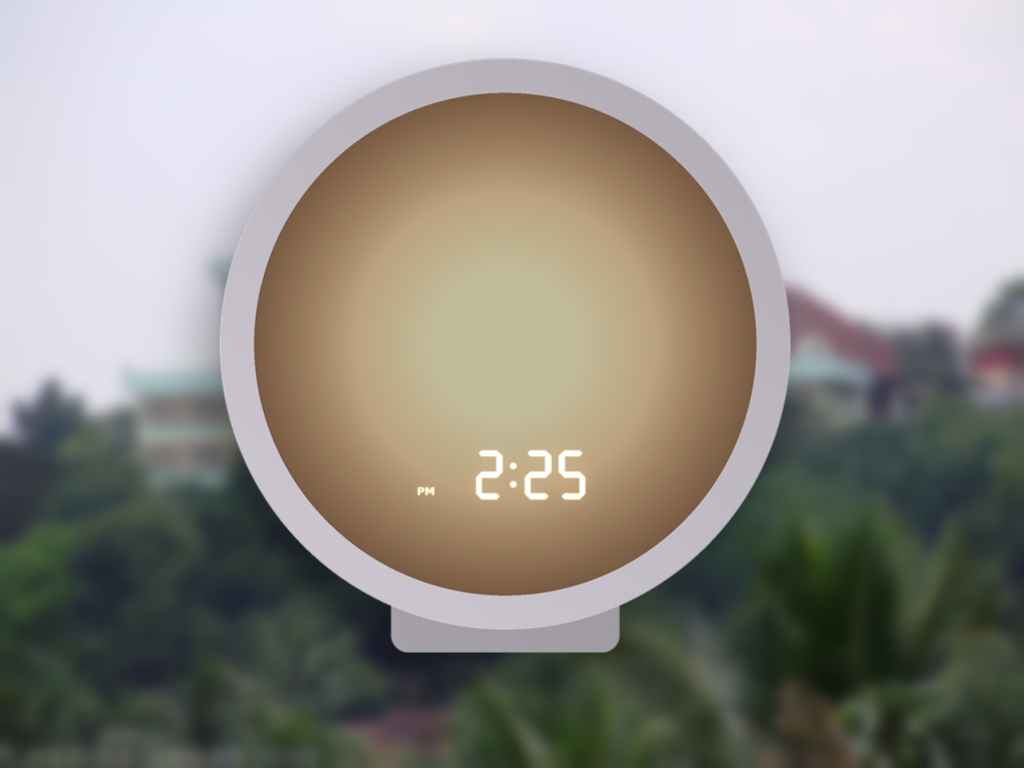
2:25
